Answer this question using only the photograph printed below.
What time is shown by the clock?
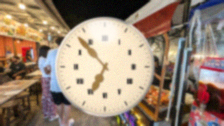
6:53
